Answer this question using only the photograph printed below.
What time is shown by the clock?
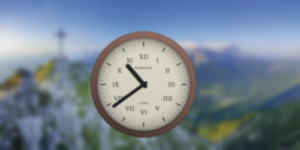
10:39
